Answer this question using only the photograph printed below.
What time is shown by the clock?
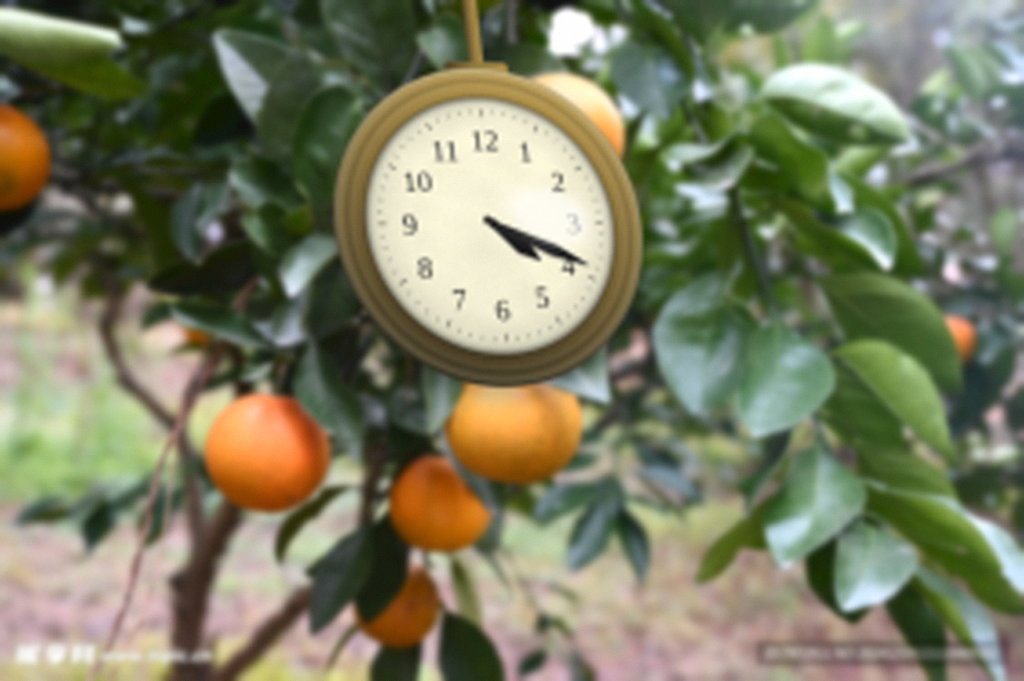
4:19
